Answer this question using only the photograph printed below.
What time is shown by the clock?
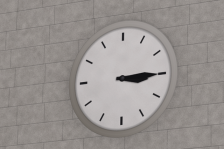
3:15
